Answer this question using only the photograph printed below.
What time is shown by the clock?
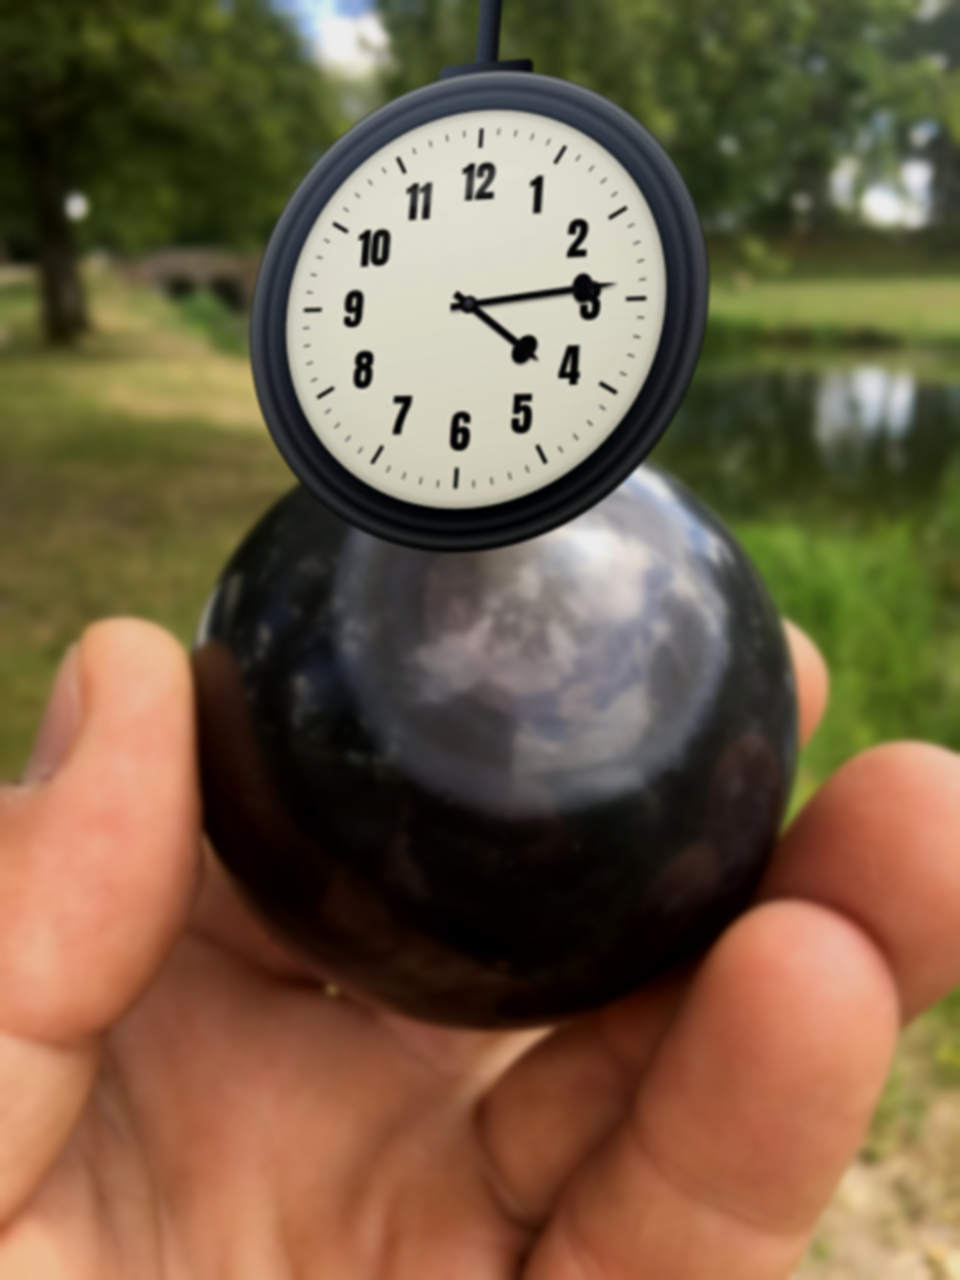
4:14
